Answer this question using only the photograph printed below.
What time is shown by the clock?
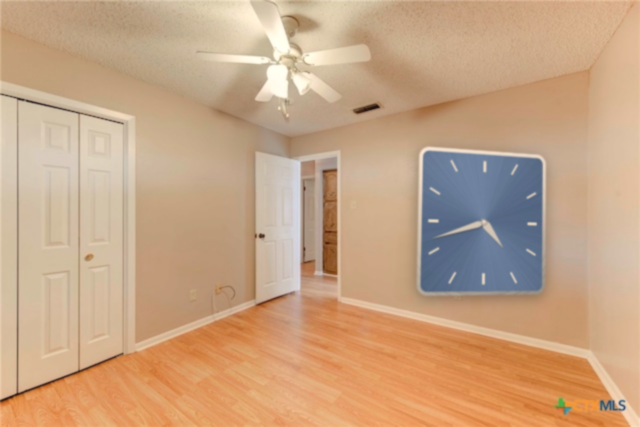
4:42
